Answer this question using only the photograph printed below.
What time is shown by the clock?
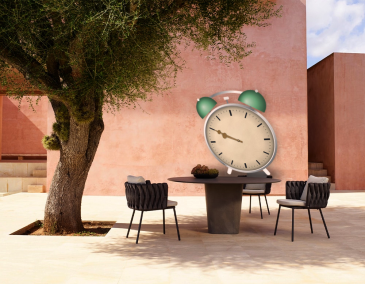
9:50
